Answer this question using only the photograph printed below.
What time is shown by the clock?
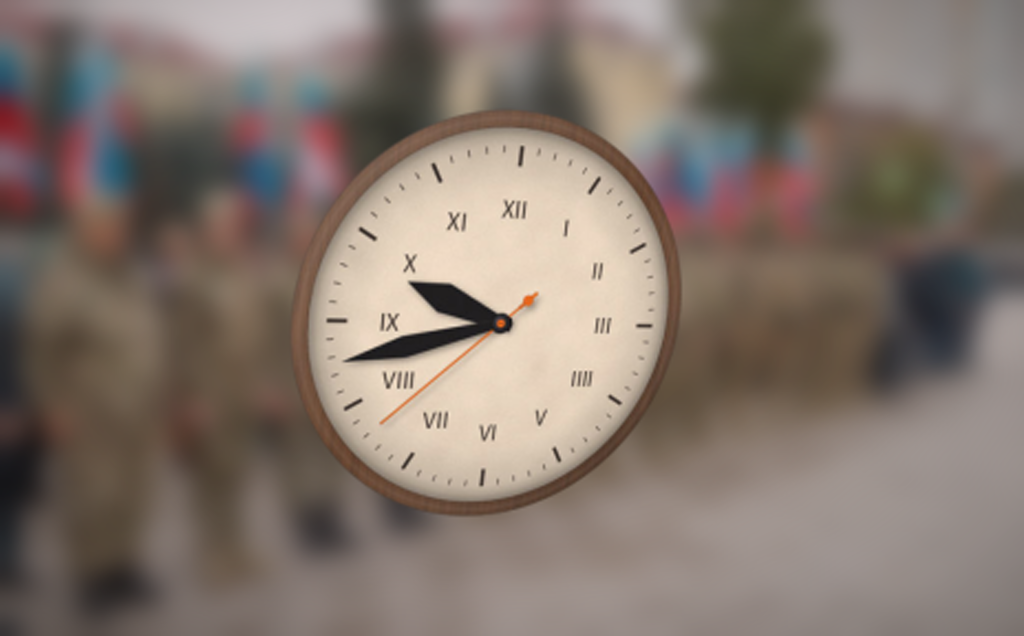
9:42:38
